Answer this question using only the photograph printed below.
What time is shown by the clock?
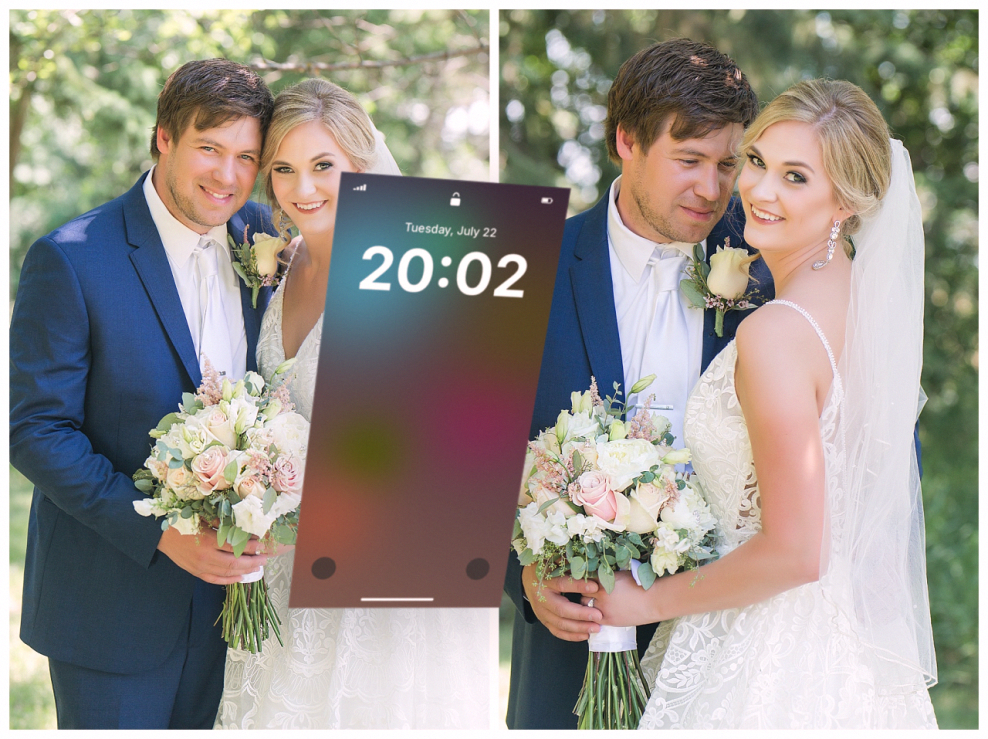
20:02
